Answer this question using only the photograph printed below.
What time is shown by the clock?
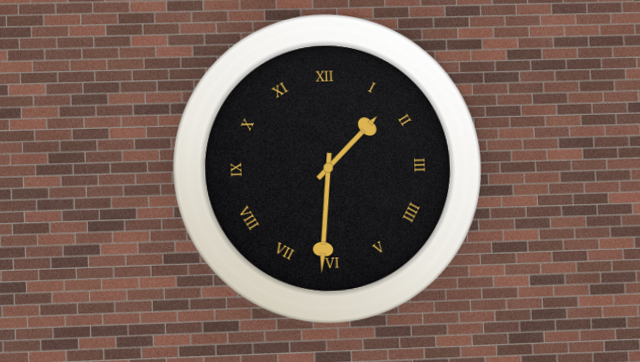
1:31
